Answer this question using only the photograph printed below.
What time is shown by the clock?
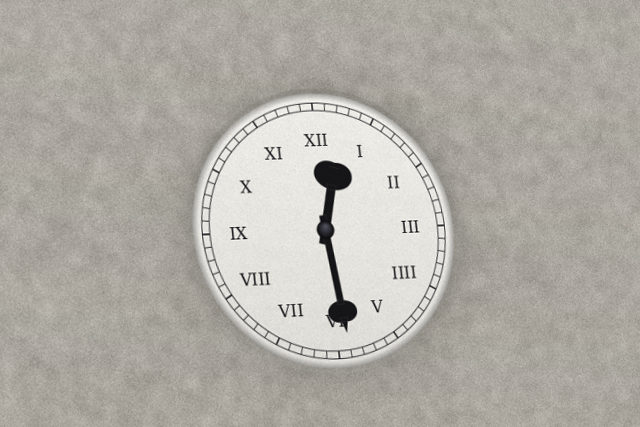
12:29
